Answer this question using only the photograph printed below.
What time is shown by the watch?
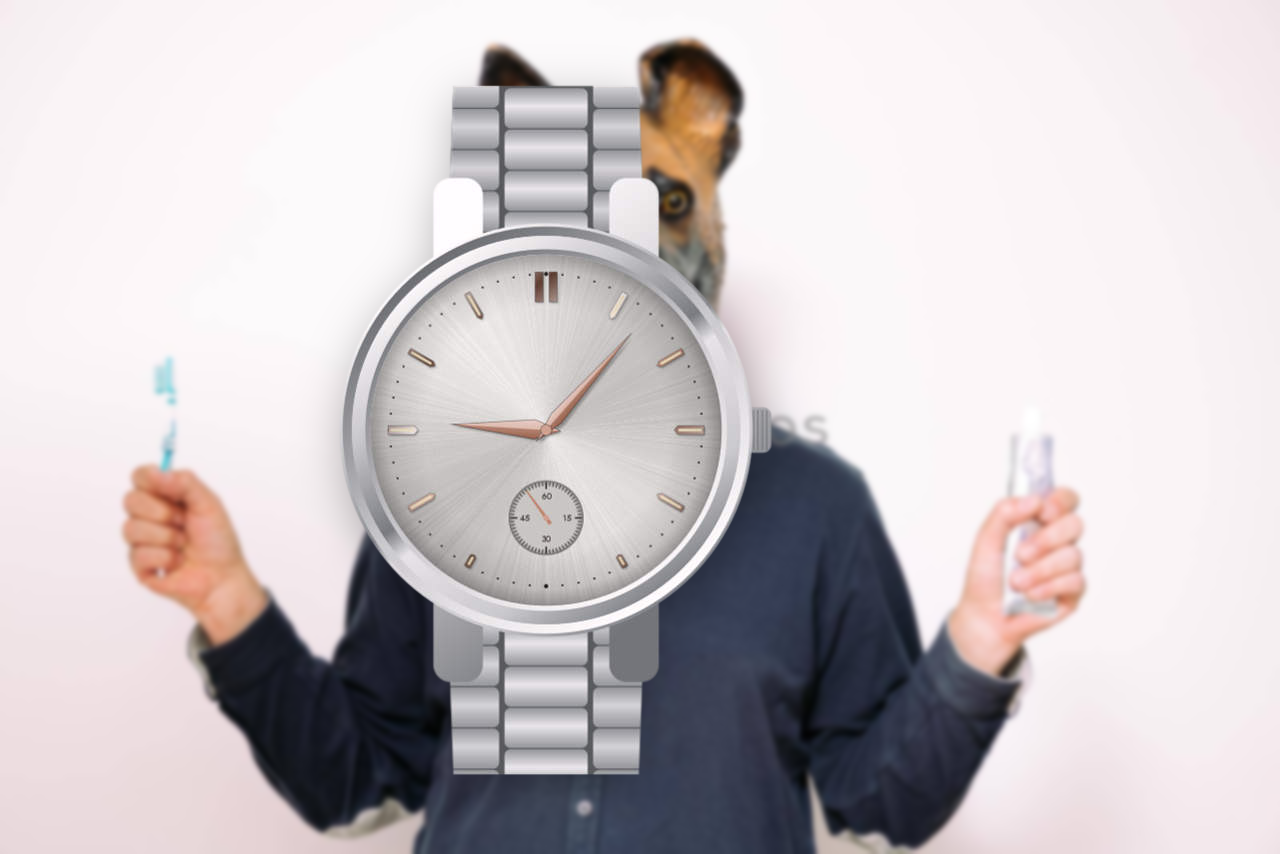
9:06:54
